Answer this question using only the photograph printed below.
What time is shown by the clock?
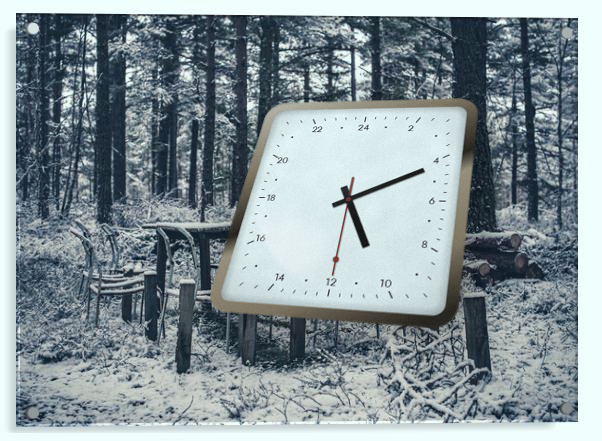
10:10:30
